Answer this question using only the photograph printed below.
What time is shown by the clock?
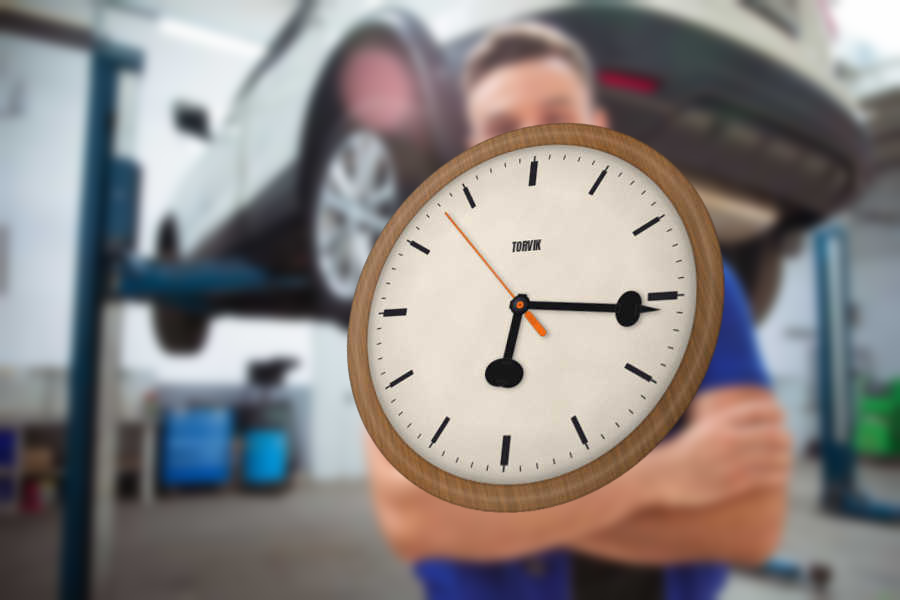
6:15:53
